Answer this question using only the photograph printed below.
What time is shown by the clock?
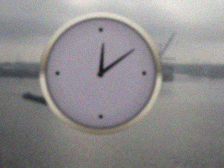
12:09
